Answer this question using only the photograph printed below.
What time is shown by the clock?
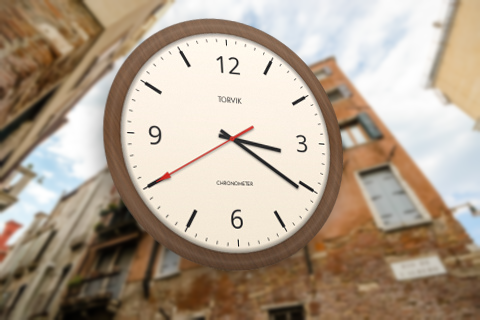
3:20:40
